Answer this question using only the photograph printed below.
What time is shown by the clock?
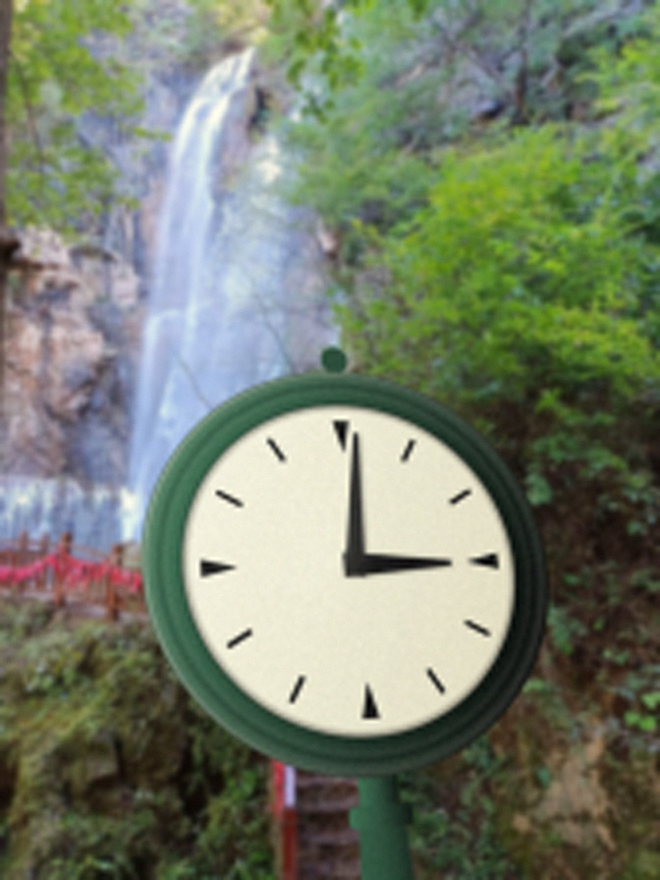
3:01
